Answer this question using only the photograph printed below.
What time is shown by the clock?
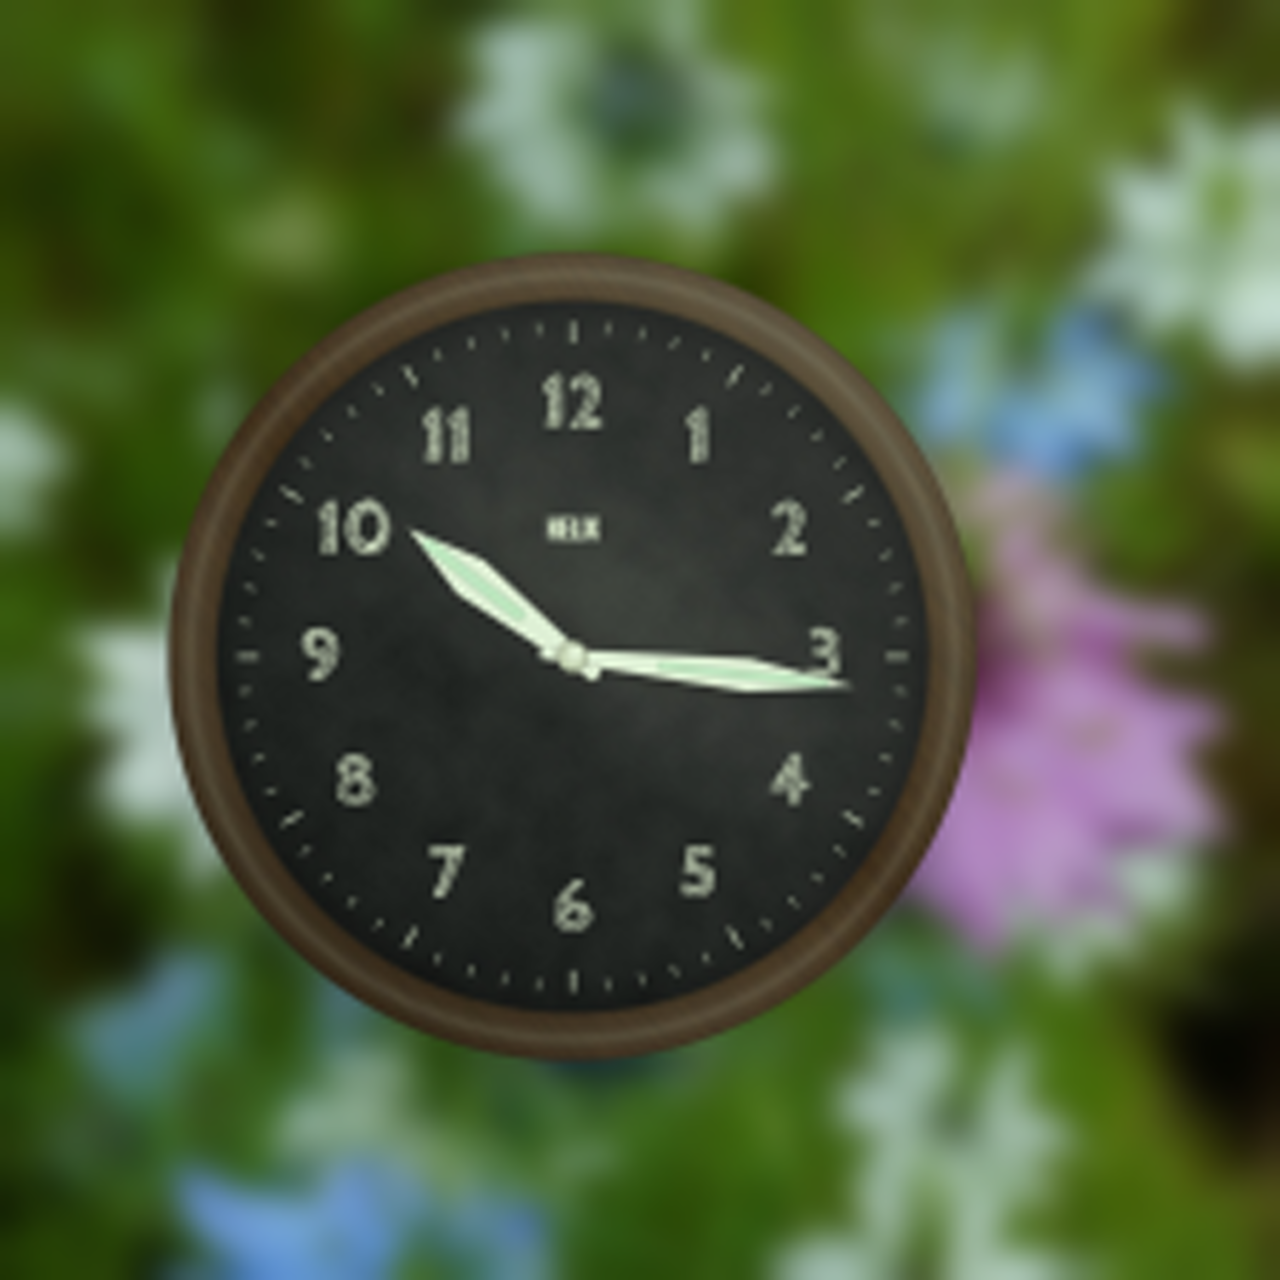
10:16
